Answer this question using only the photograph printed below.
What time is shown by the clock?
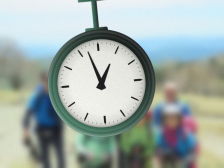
12:57
